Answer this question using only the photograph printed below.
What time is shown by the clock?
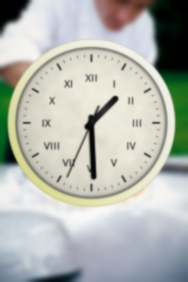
1:29:34
